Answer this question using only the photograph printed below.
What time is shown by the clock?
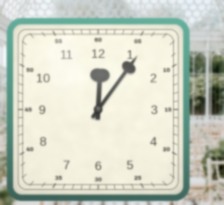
12:06
